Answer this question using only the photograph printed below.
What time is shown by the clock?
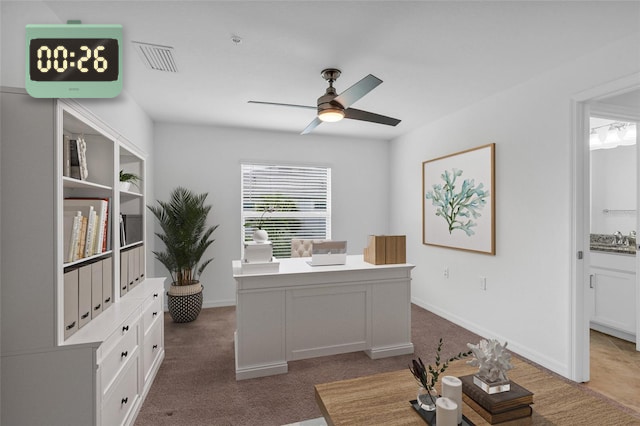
0:26
